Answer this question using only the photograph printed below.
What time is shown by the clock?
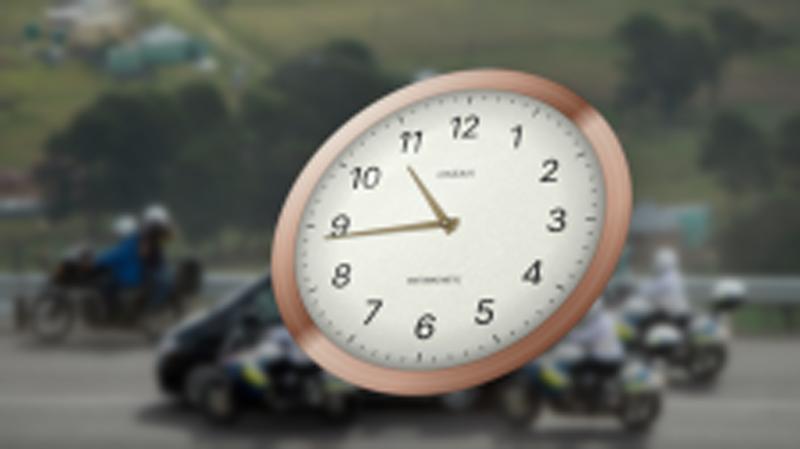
10:44
